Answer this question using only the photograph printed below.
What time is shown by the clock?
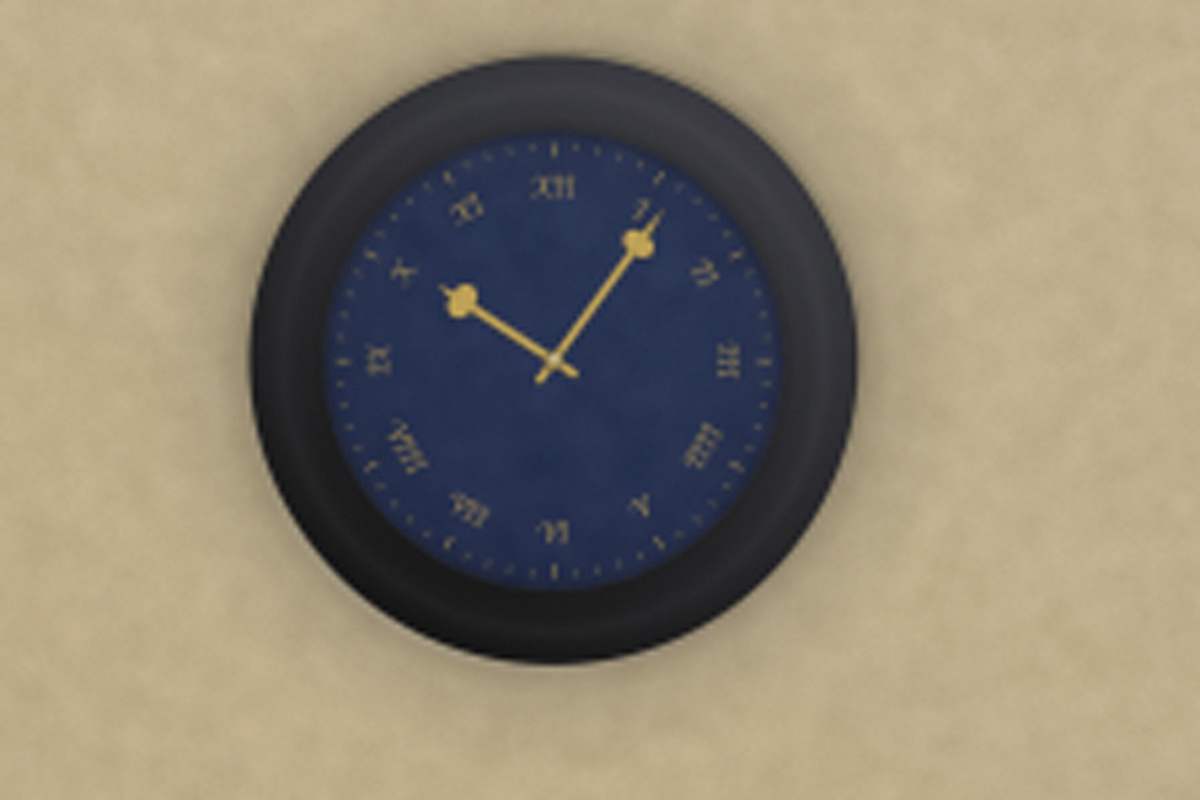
10:06
